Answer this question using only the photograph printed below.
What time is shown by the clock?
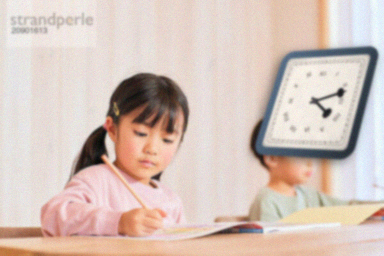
4:12
